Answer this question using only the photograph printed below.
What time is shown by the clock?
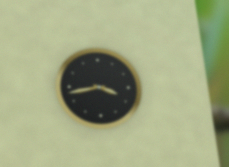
3:43
